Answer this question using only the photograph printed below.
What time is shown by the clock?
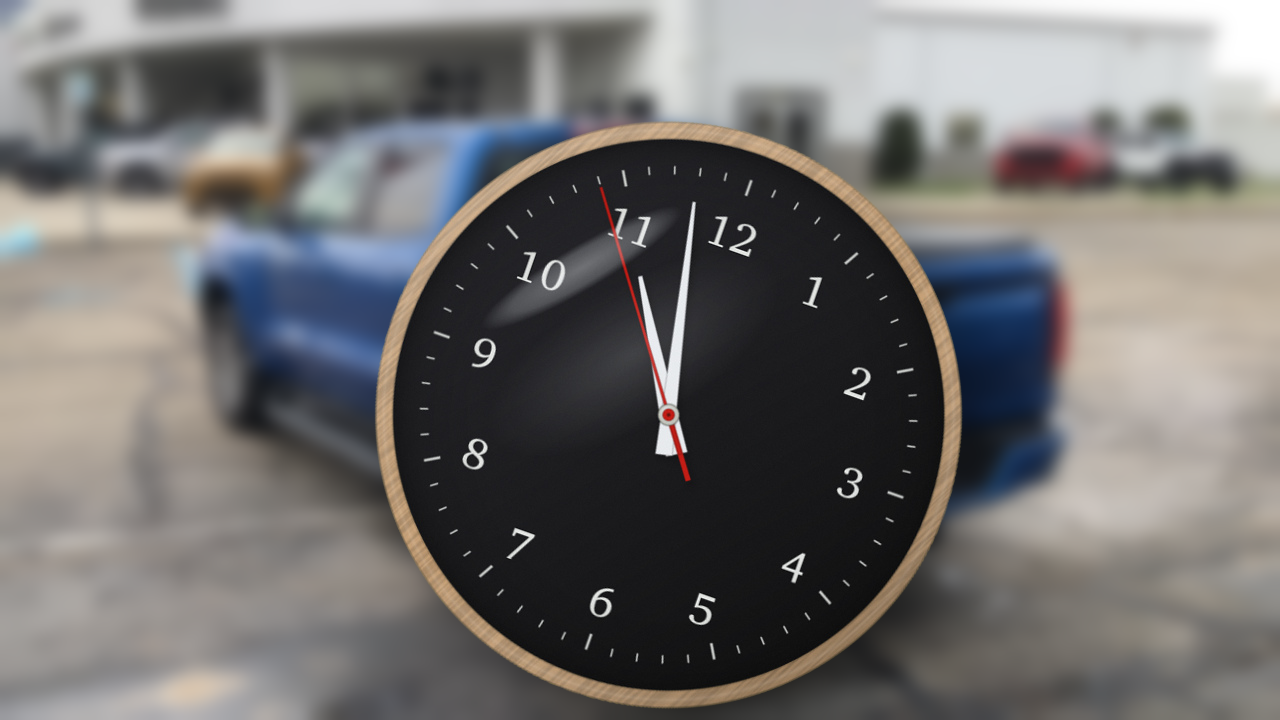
10:57:54
